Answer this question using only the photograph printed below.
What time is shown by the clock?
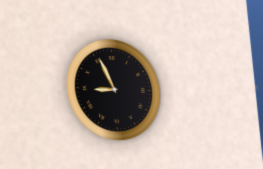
8:56
